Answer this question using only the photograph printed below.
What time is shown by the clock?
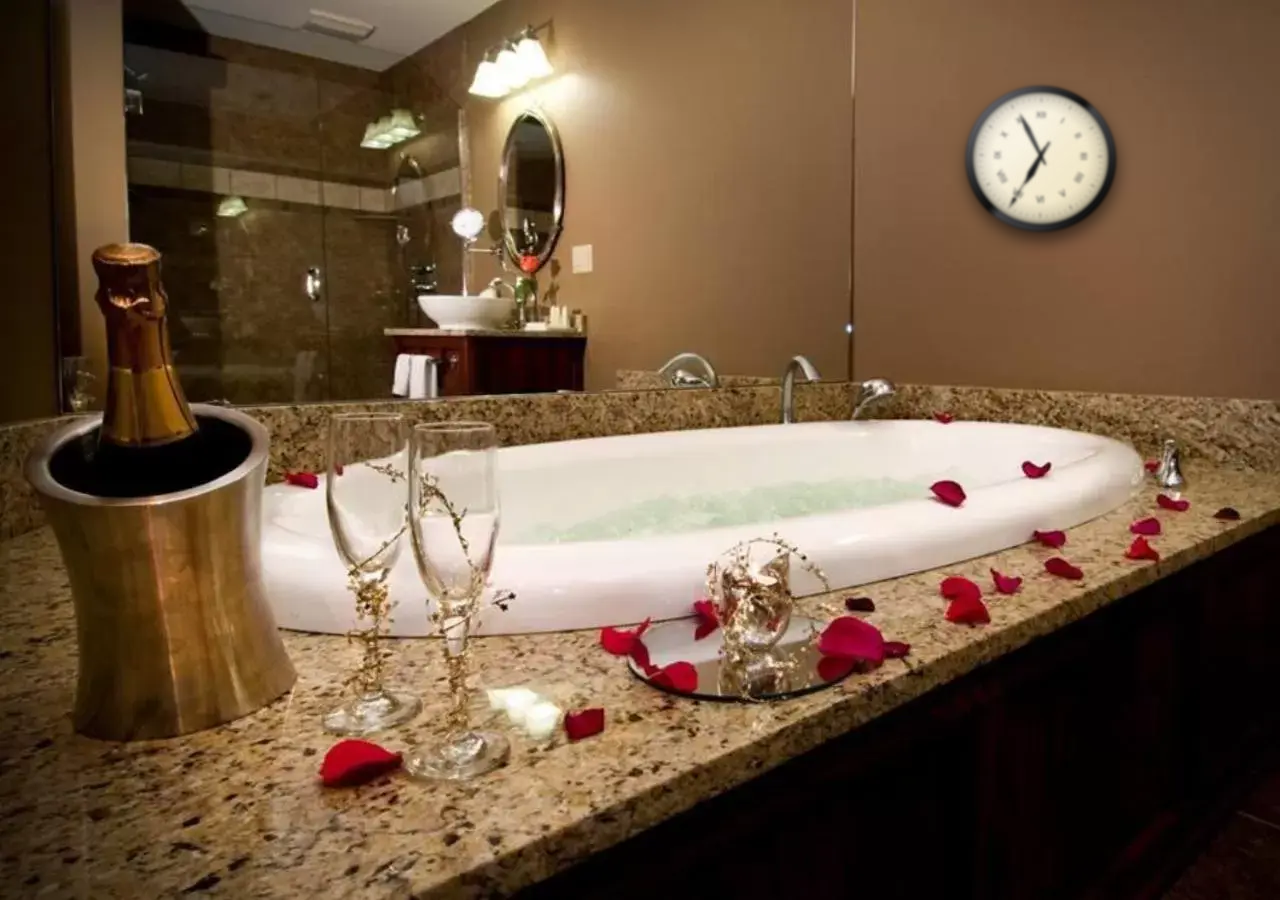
6:55:35
